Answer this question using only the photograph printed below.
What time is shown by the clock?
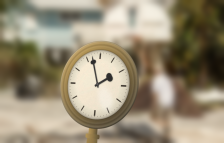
1:57
